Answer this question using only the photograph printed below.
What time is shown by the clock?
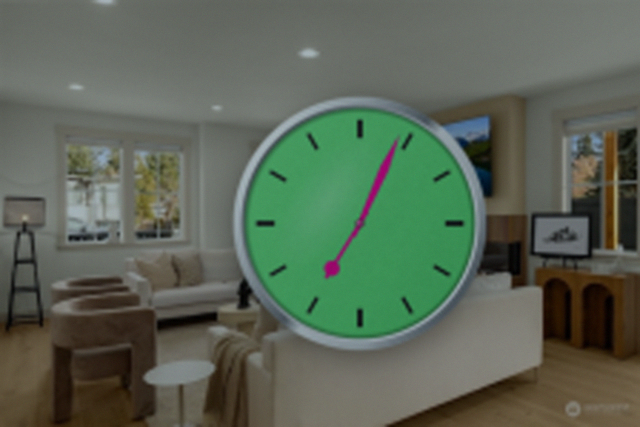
7:04
